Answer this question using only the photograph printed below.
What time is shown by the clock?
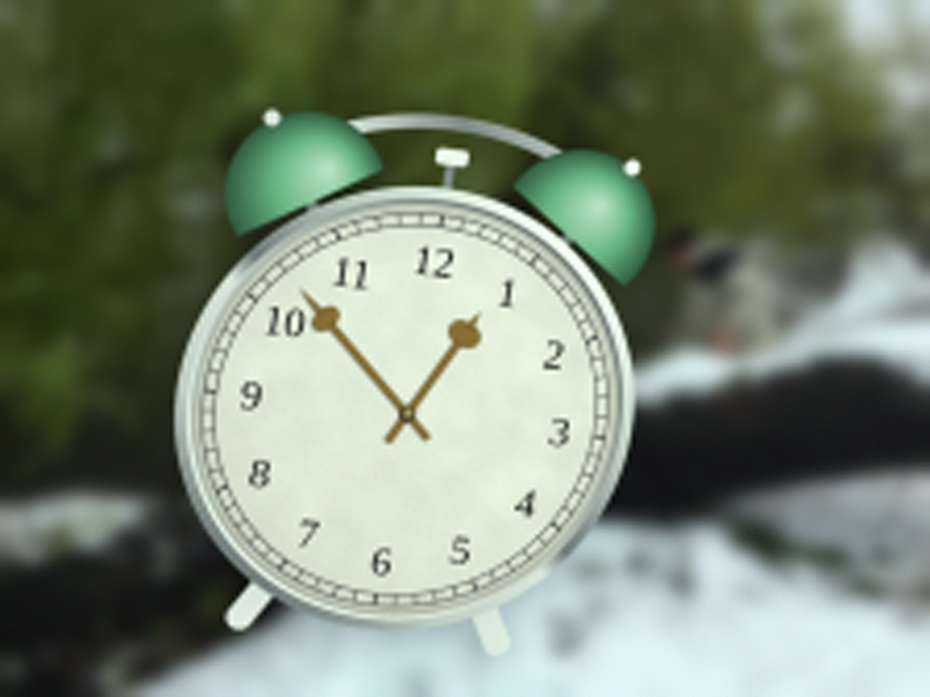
12:52
